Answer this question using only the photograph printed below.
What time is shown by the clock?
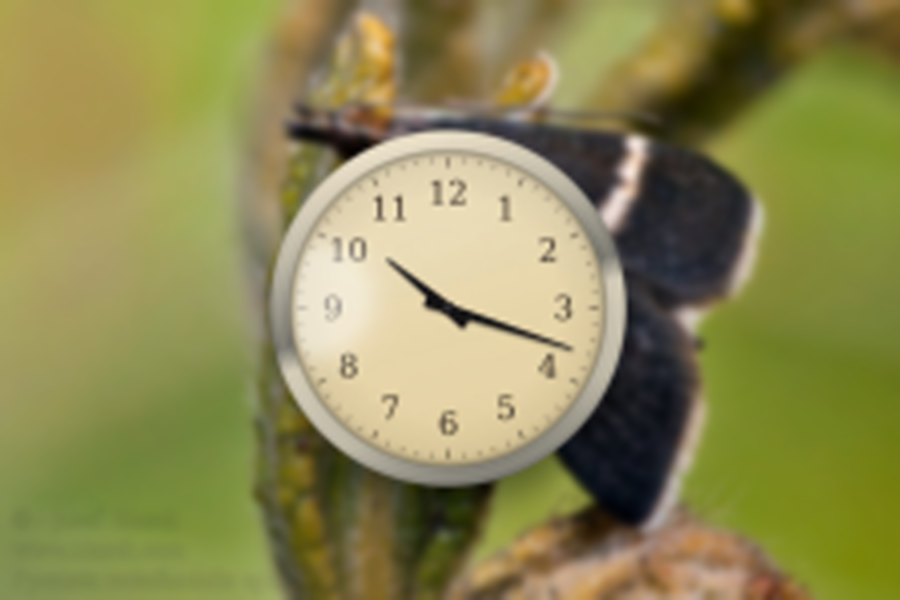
10:18
